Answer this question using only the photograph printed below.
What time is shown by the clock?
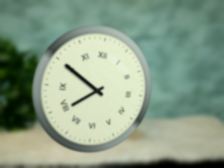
7:50
